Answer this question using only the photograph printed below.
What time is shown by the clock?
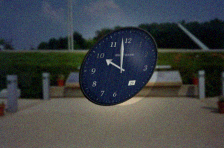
9:58
